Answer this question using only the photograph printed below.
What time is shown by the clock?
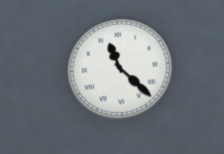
11:23
